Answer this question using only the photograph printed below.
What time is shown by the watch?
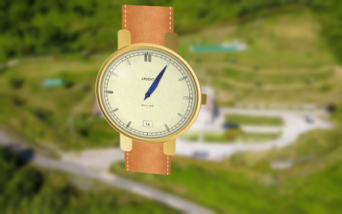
1:05
